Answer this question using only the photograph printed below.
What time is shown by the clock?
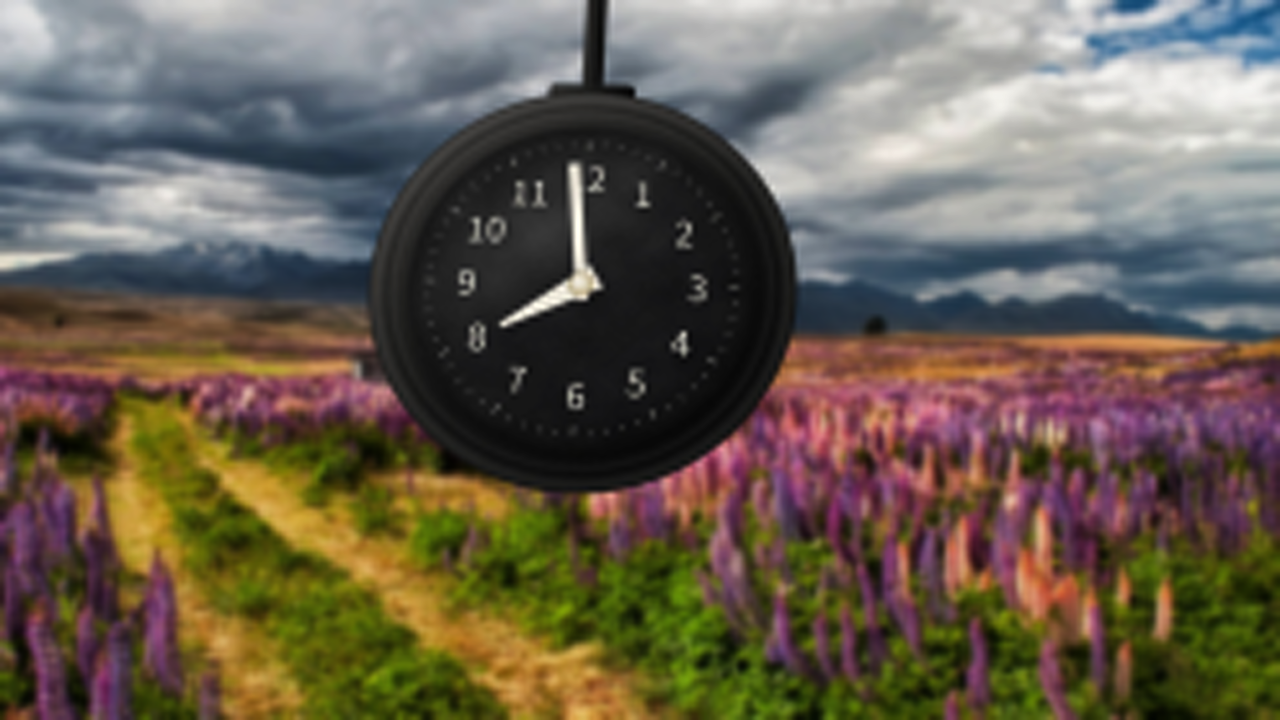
7:59
